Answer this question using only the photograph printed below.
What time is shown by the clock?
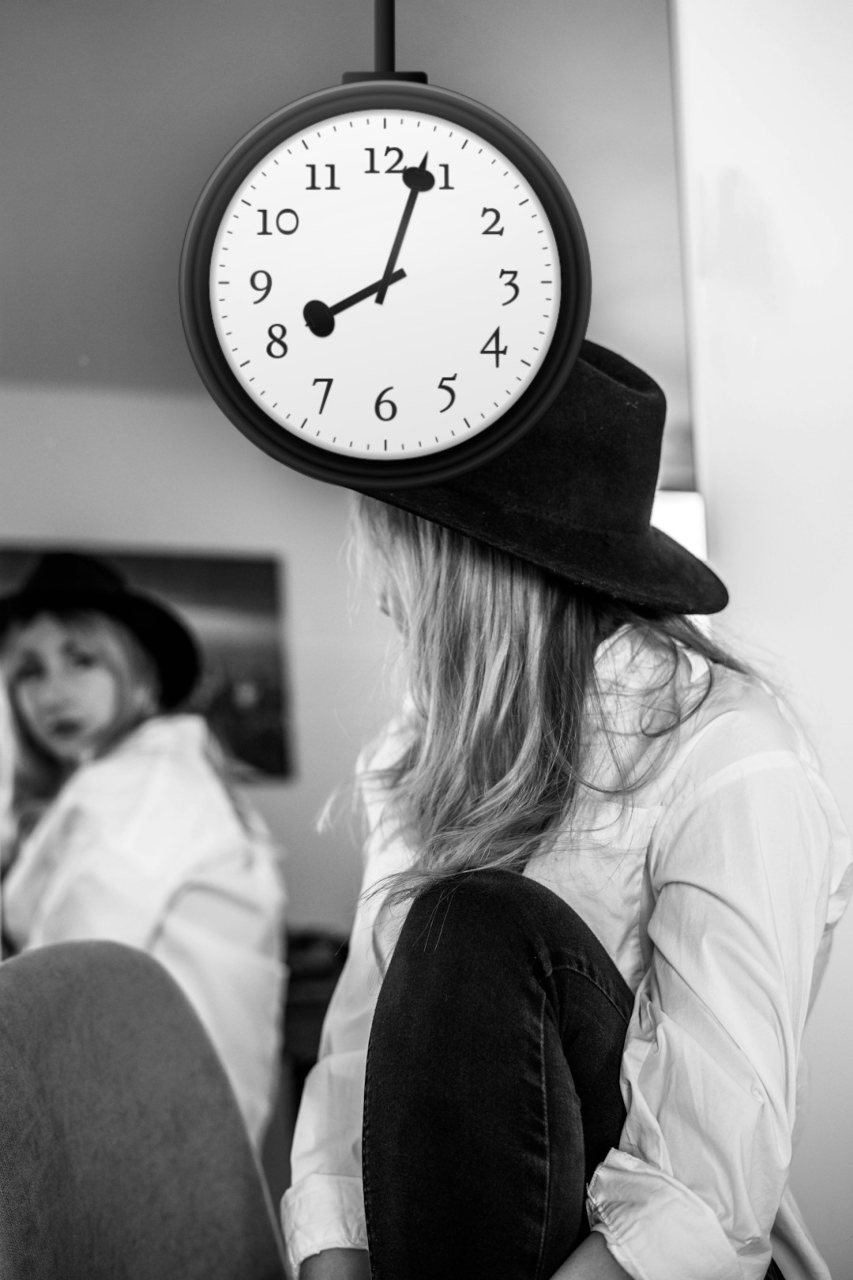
8:03
